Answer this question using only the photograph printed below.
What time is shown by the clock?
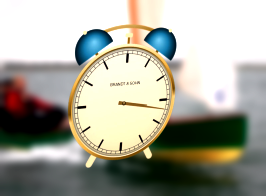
3:17
